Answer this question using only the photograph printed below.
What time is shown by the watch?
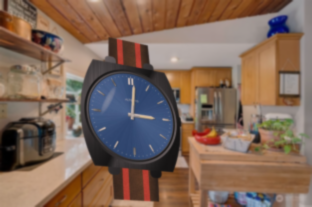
3:01
